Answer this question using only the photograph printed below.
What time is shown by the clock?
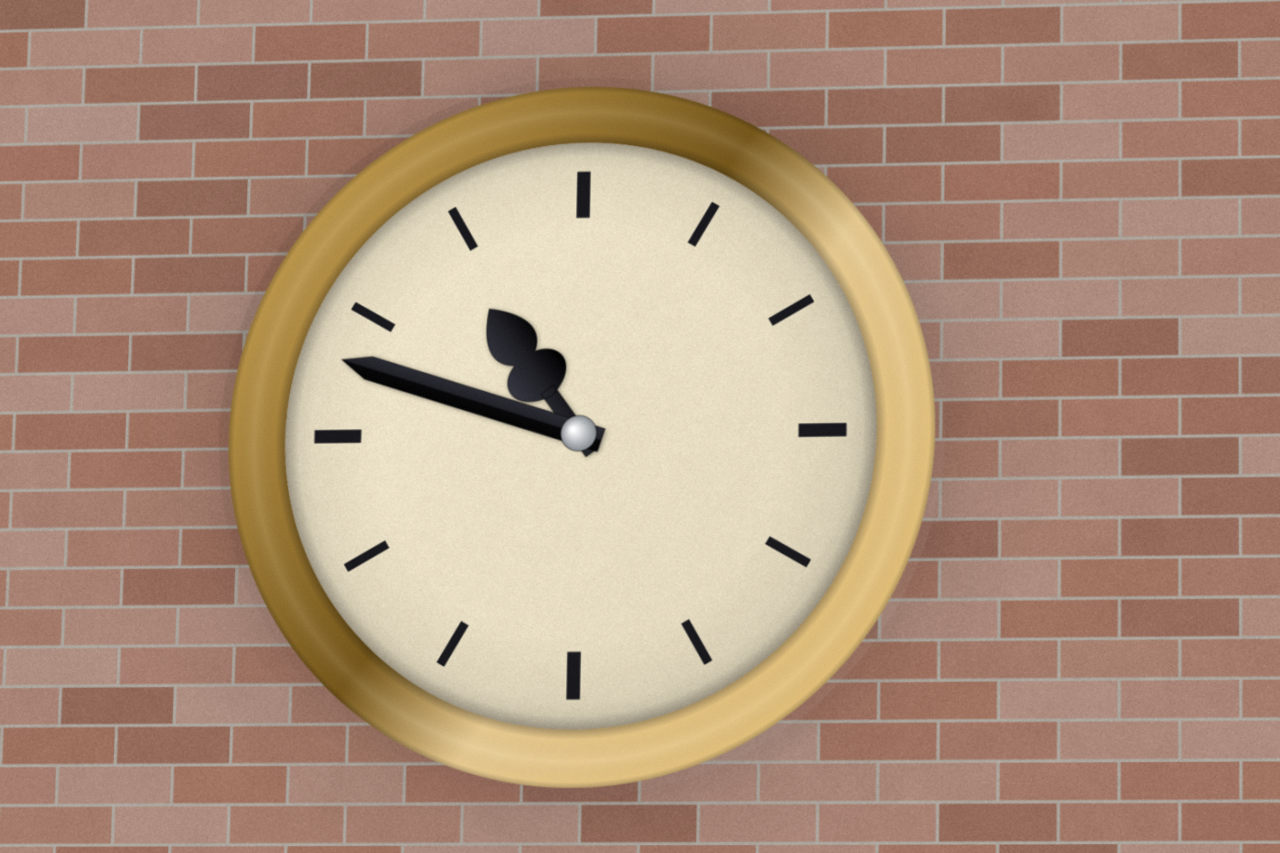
10:48
